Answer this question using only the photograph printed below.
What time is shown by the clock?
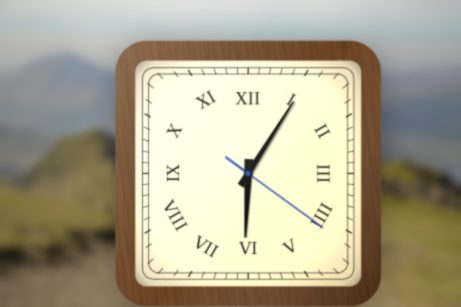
6:05:21
